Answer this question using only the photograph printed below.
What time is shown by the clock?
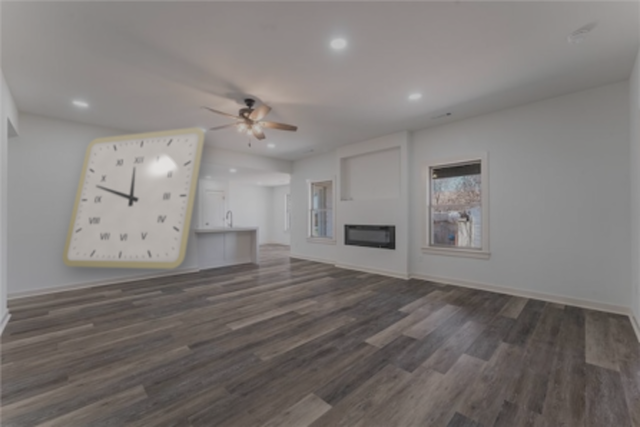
11:48
